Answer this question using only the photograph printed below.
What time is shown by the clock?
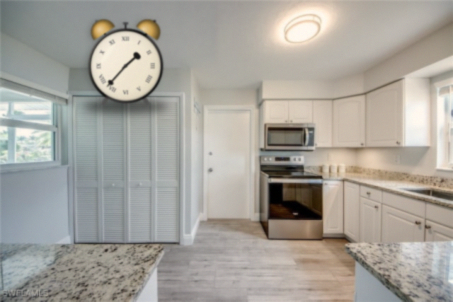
1:37
